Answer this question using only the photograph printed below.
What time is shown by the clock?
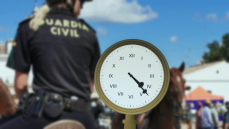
4:23
